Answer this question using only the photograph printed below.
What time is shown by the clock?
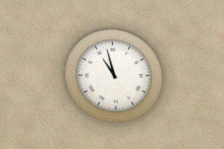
10:58
